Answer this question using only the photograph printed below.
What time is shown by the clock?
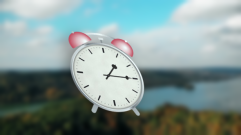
1:15
